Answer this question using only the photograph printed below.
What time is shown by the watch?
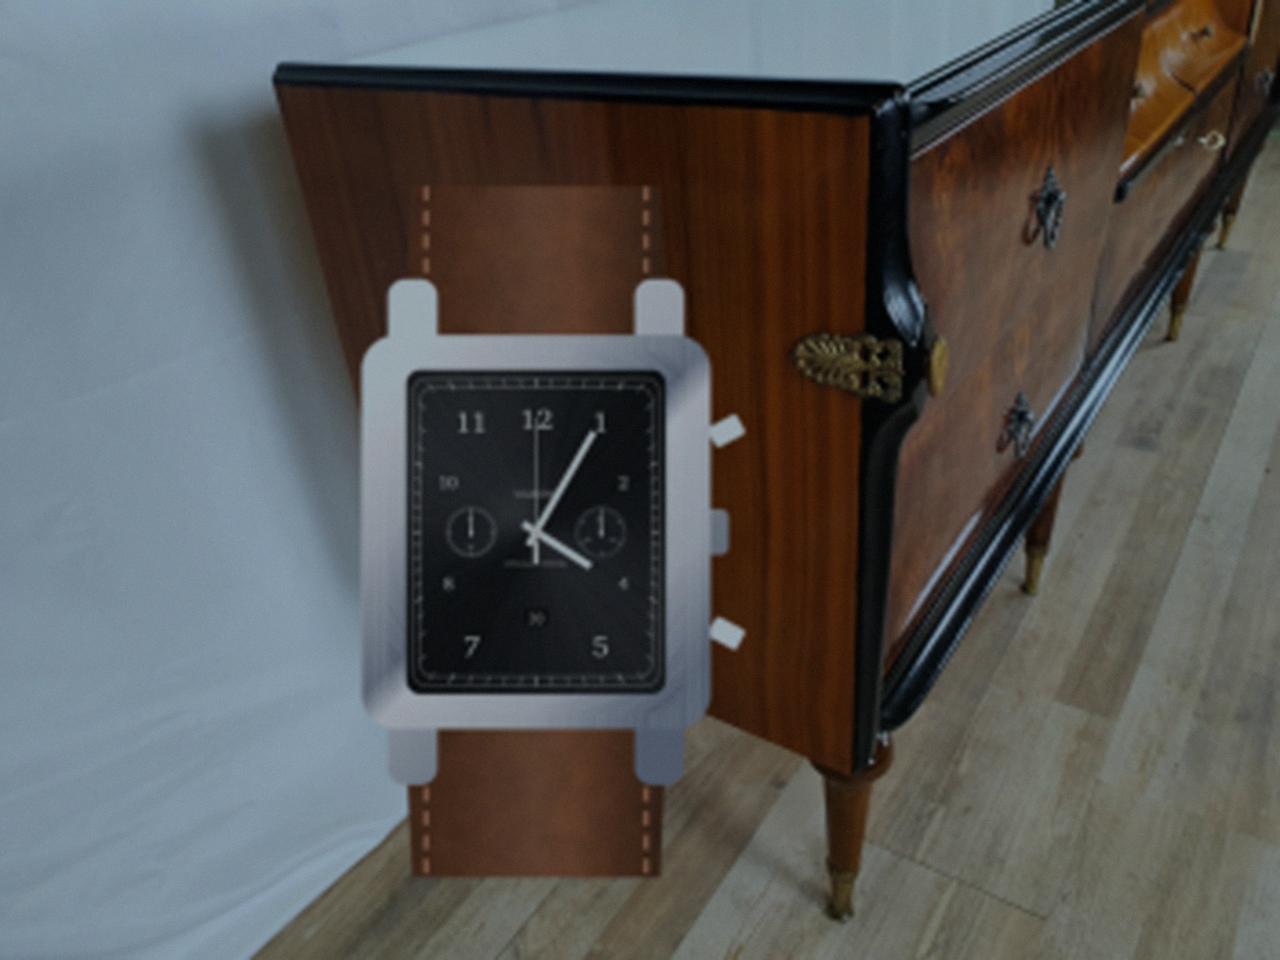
4:05
